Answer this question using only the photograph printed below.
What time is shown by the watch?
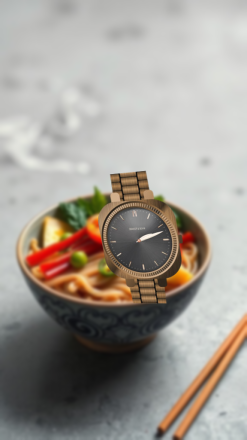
2:12
